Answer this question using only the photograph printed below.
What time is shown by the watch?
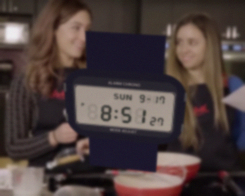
8:51
